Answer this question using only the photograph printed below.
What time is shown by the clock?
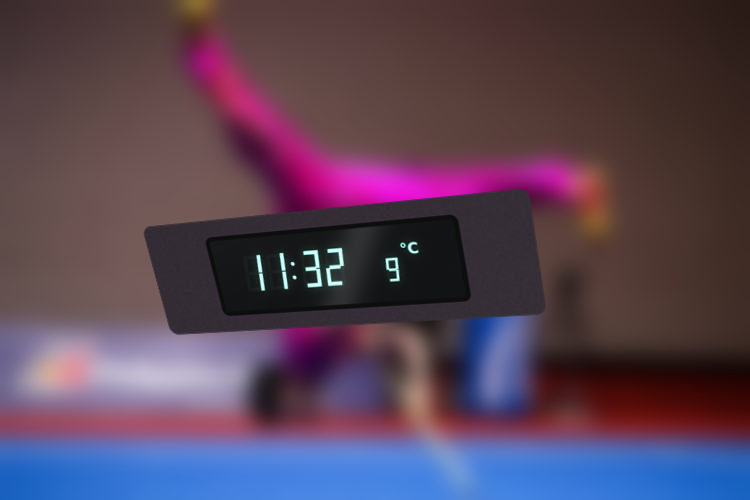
11:32
